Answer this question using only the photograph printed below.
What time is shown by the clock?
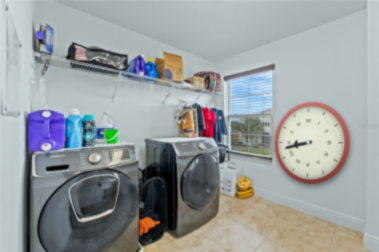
8:43
